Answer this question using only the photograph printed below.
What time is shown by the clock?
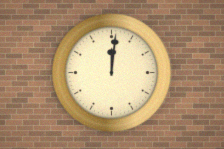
12:01
